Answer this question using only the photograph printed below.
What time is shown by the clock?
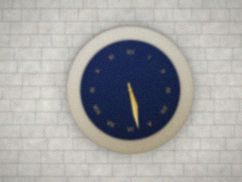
5:28
